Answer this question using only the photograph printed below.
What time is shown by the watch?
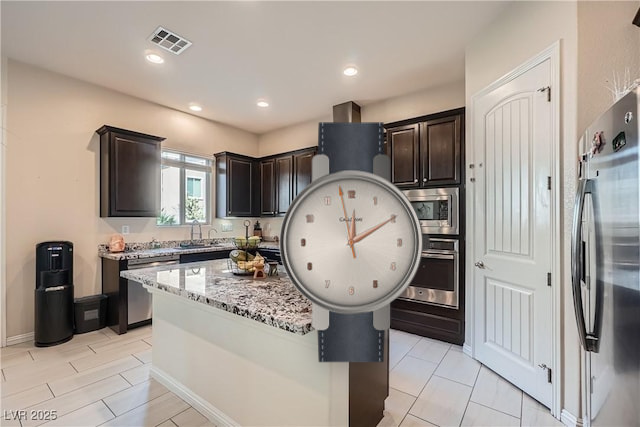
12:09:58
